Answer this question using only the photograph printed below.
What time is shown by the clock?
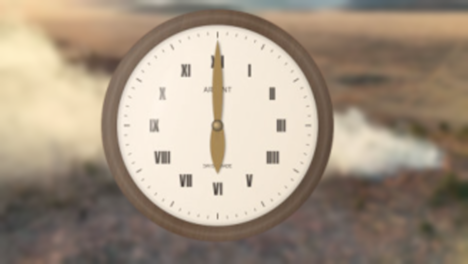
6:00
